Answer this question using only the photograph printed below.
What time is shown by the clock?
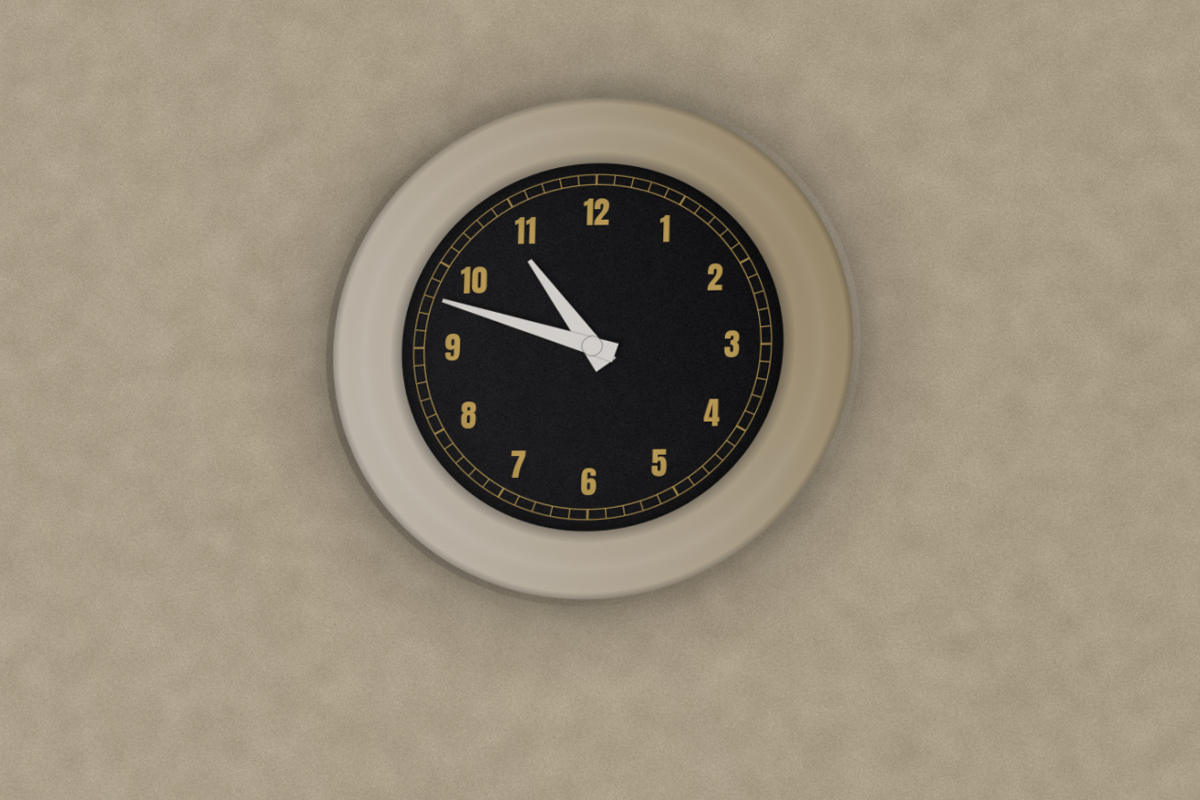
10:48
